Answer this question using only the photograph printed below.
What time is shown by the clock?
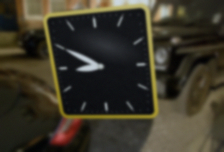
8:50
